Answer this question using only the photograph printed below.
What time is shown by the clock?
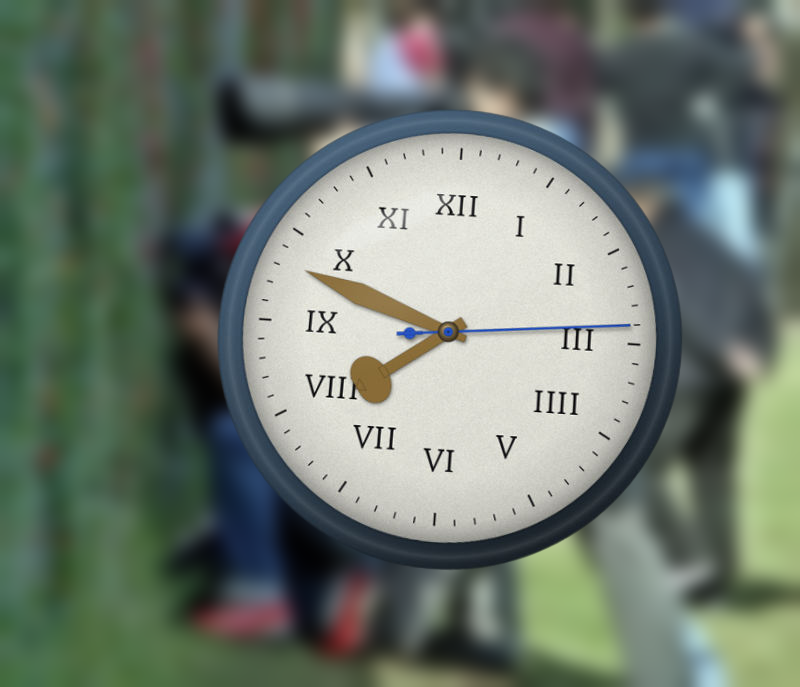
7:48:14
